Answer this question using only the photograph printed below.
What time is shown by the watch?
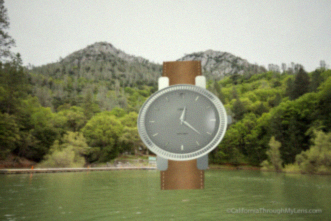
12:22
